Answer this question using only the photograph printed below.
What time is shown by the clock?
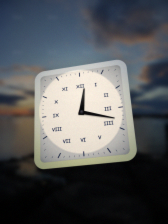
12:18
